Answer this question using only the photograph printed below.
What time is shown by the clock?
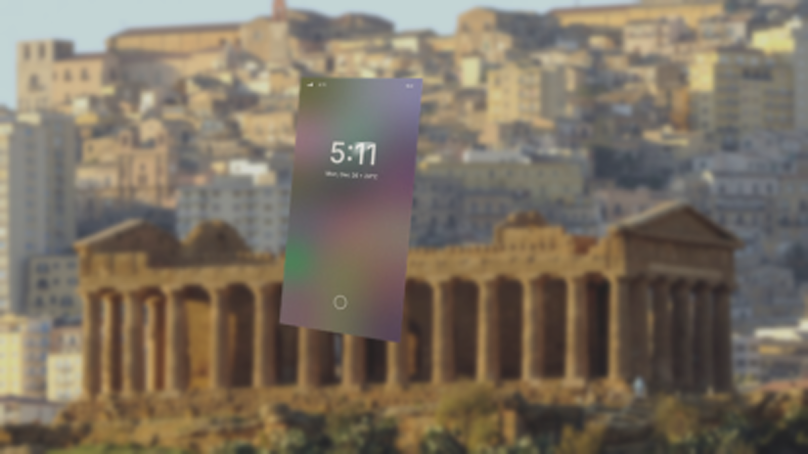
5:11
